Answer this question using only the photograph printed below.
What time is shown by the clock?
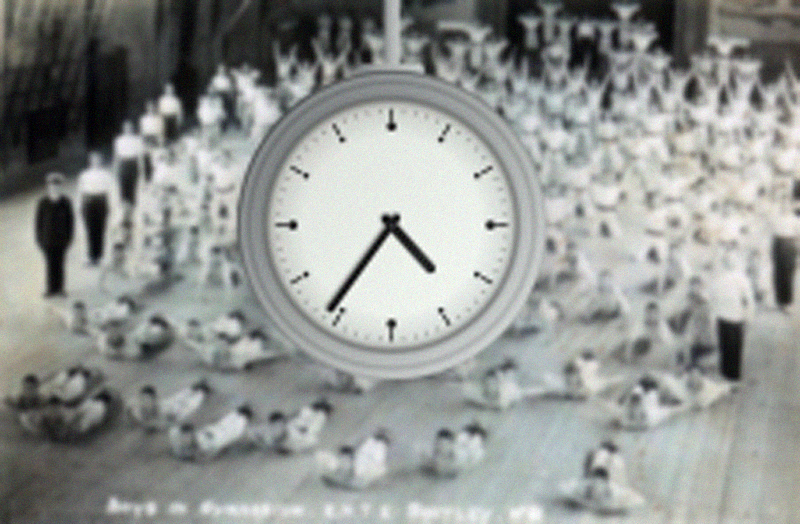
4:36
